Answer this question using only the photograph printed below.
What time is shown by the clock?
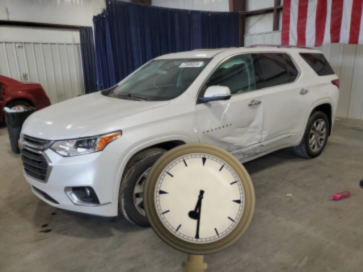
6:30
